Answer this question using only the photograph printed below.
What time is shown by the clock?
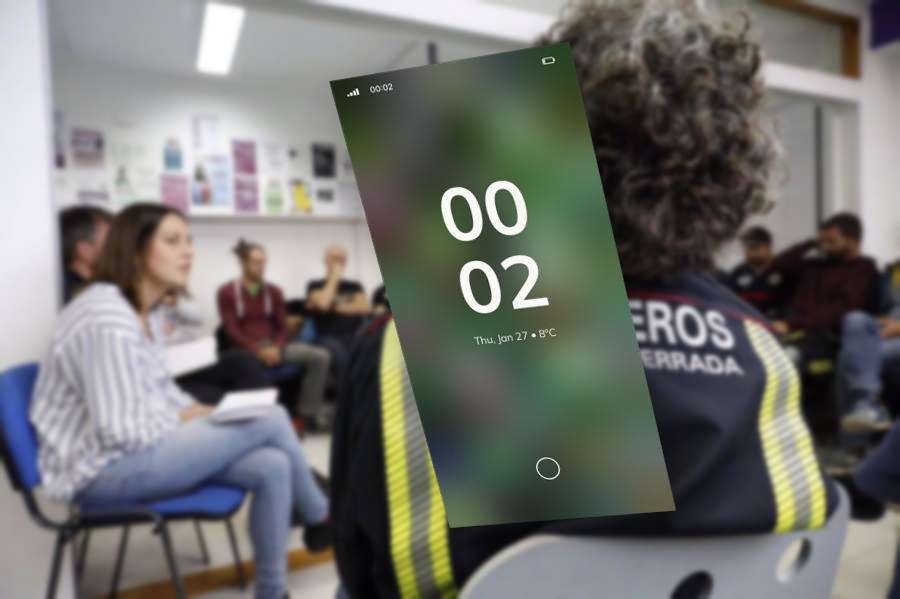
0:02
